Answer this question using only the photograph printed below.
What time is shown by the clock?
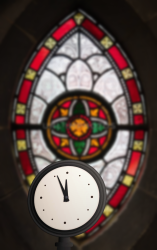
11:56
